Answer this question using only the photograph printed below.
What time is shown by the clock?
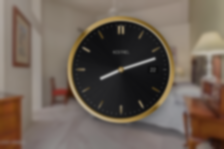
8:12
